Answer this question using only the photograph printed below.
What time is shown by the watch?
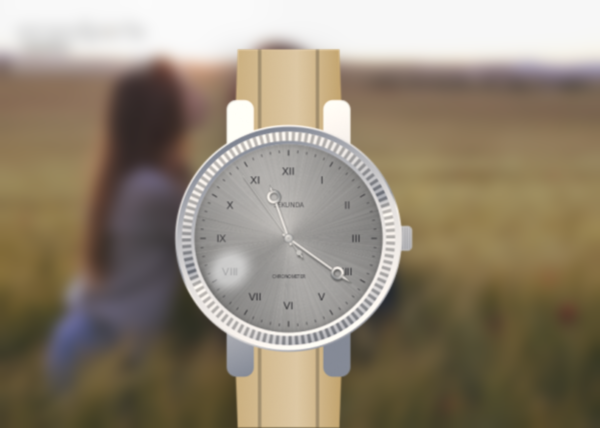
11:20:54
